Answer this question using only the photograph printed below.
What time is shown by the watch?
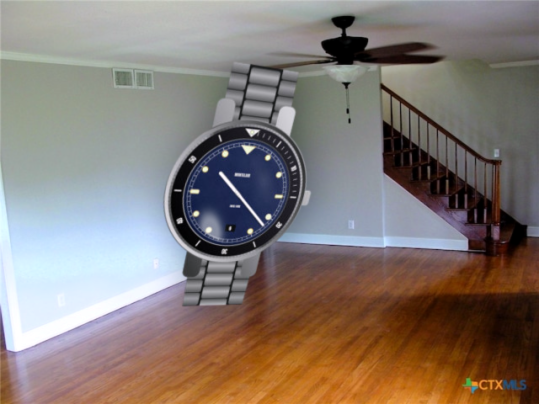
10:22
